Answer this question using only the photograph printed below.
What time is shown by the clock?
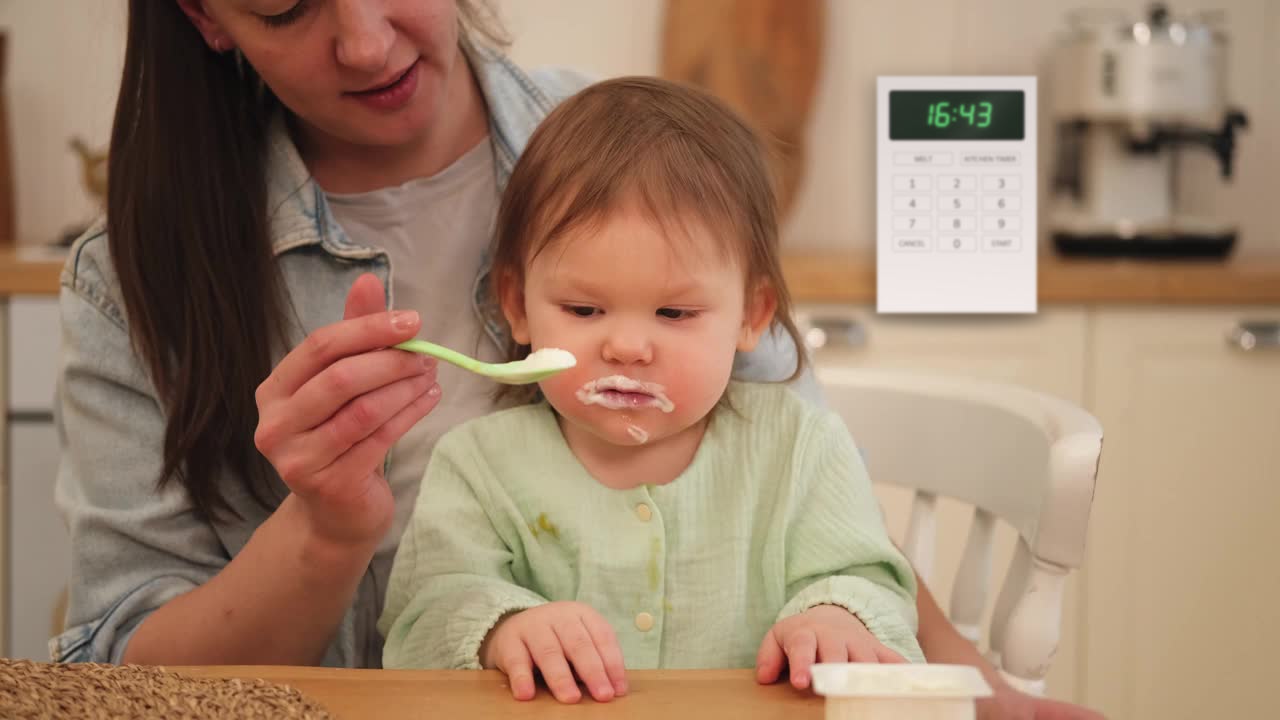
16:43
